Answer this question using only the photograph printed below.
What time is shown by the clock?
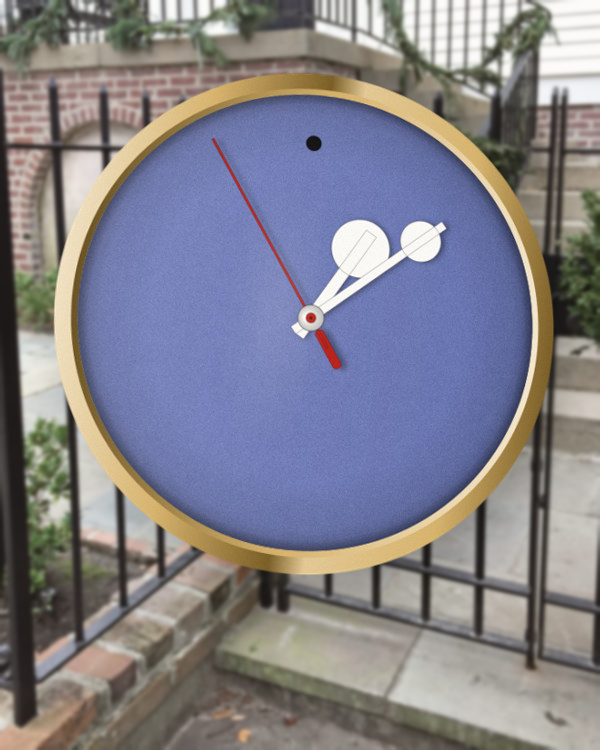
1:08:55
